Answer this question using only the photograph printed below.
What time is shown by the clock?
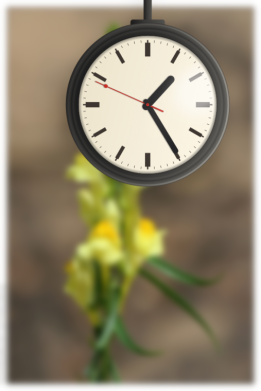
1:24:49
